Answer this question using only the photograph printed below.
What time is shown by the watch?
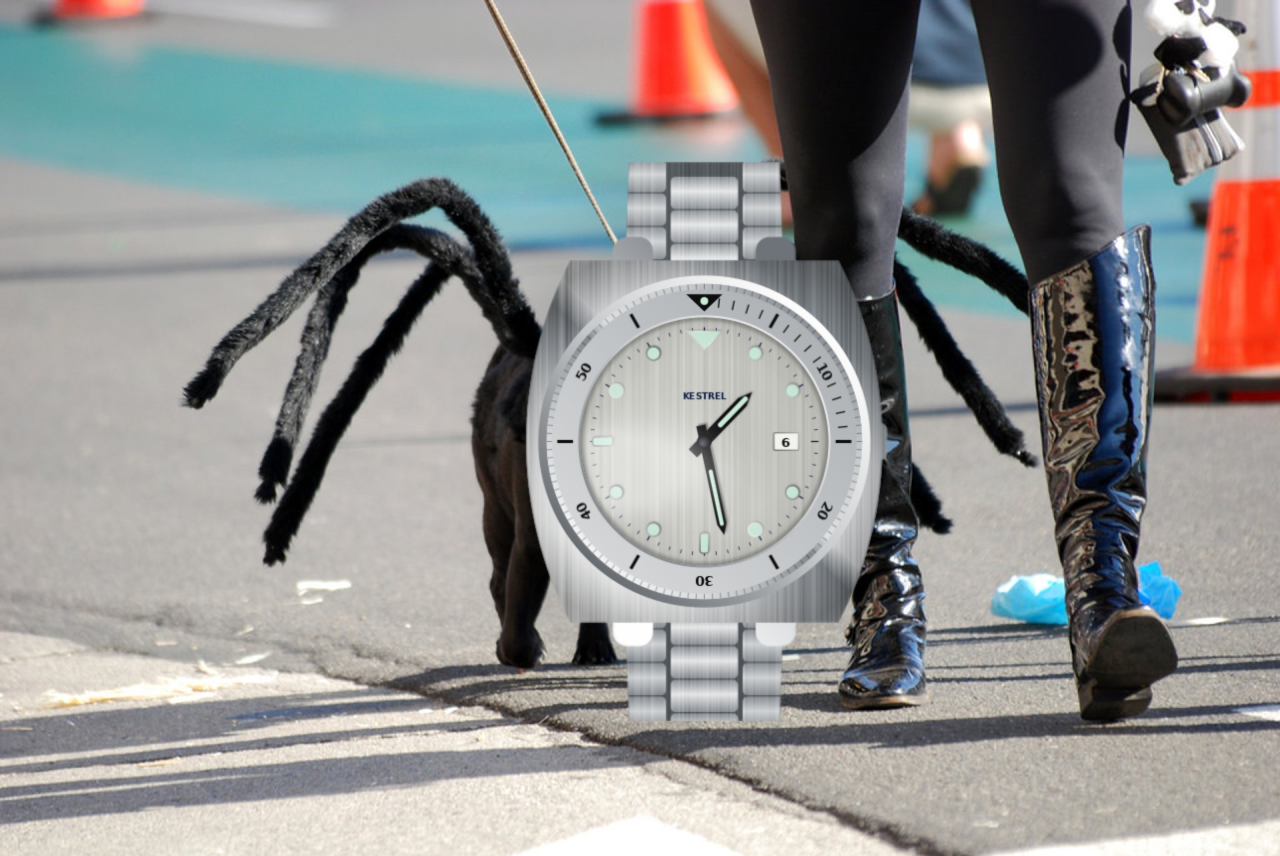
1:28
